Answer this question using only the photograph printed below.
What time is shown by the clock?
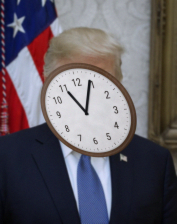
11:04
